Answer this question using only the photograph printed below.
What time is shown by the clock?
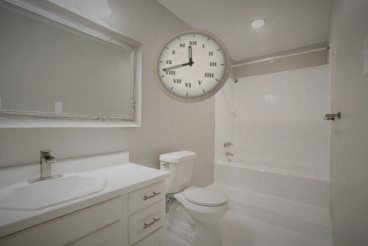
11:42
